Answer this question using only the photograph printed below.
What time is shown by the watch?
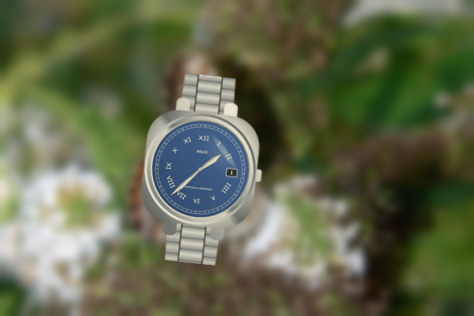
1:37
